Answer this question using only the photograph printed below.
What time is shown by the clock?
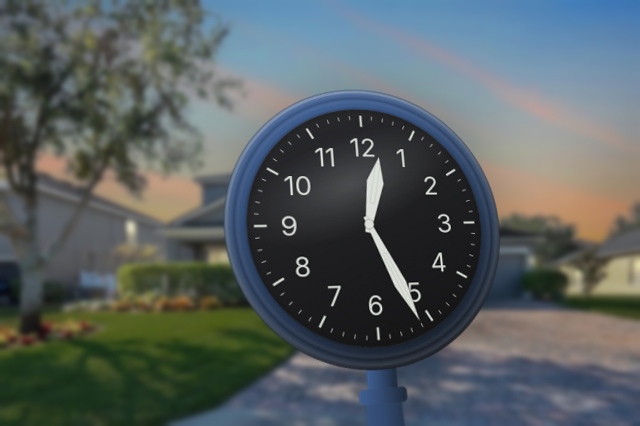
12:26
